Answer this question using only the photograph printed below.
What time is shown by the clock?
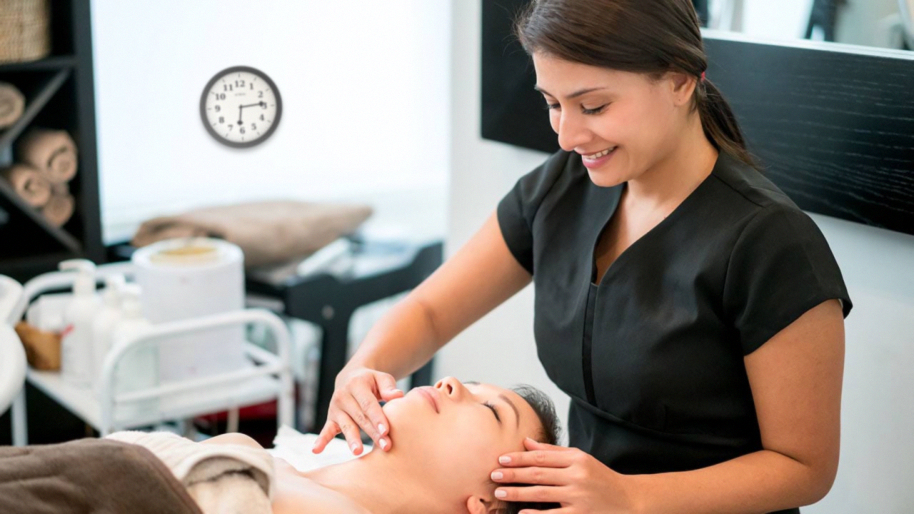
6:14
